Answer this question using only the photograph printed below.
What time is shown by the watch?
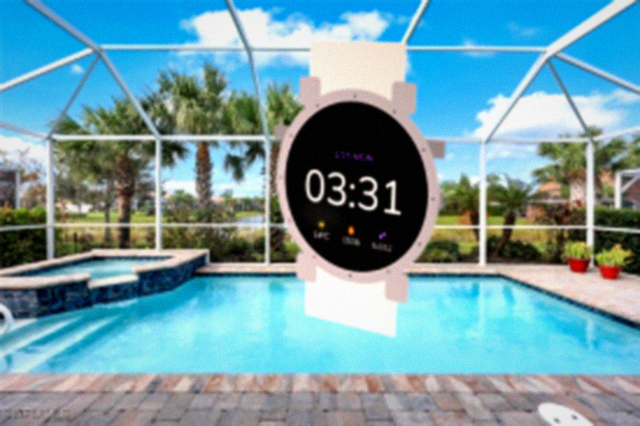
3:31
